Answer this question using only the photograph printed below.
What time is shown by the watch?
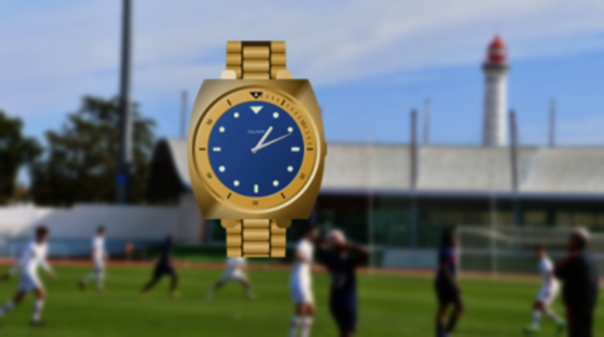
1:11
